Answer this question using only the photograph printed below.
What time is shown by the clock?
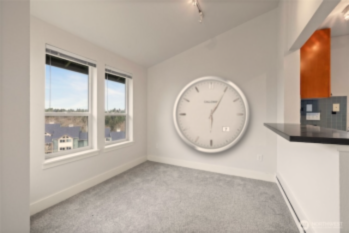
6:05
